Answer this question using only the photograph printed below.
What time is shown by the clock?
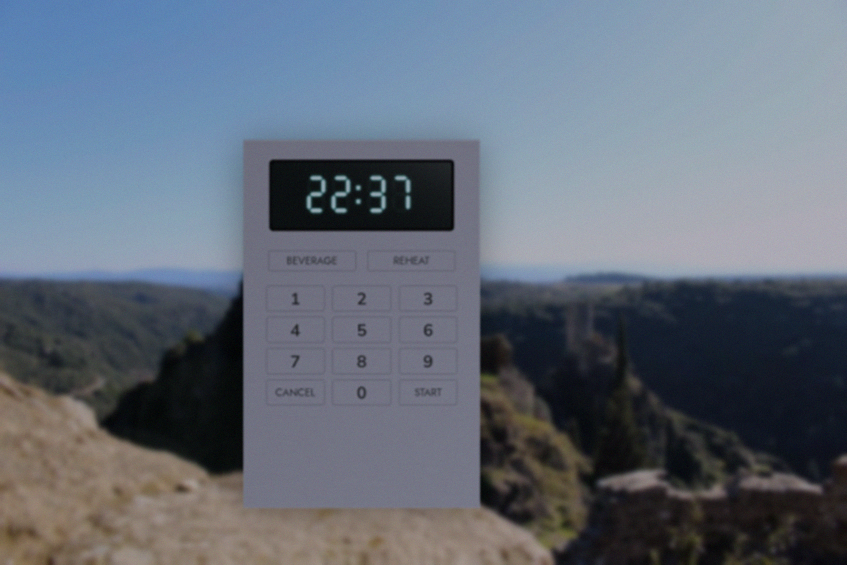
22:37
